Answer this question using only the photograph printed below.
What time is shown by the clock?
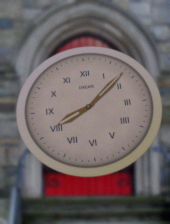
8:08
